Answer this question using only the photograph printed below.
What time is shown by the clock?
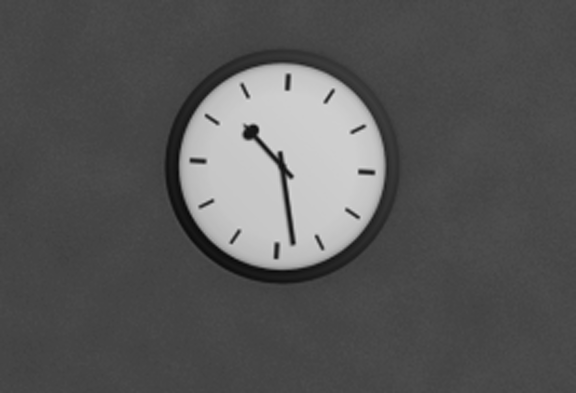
10:28
